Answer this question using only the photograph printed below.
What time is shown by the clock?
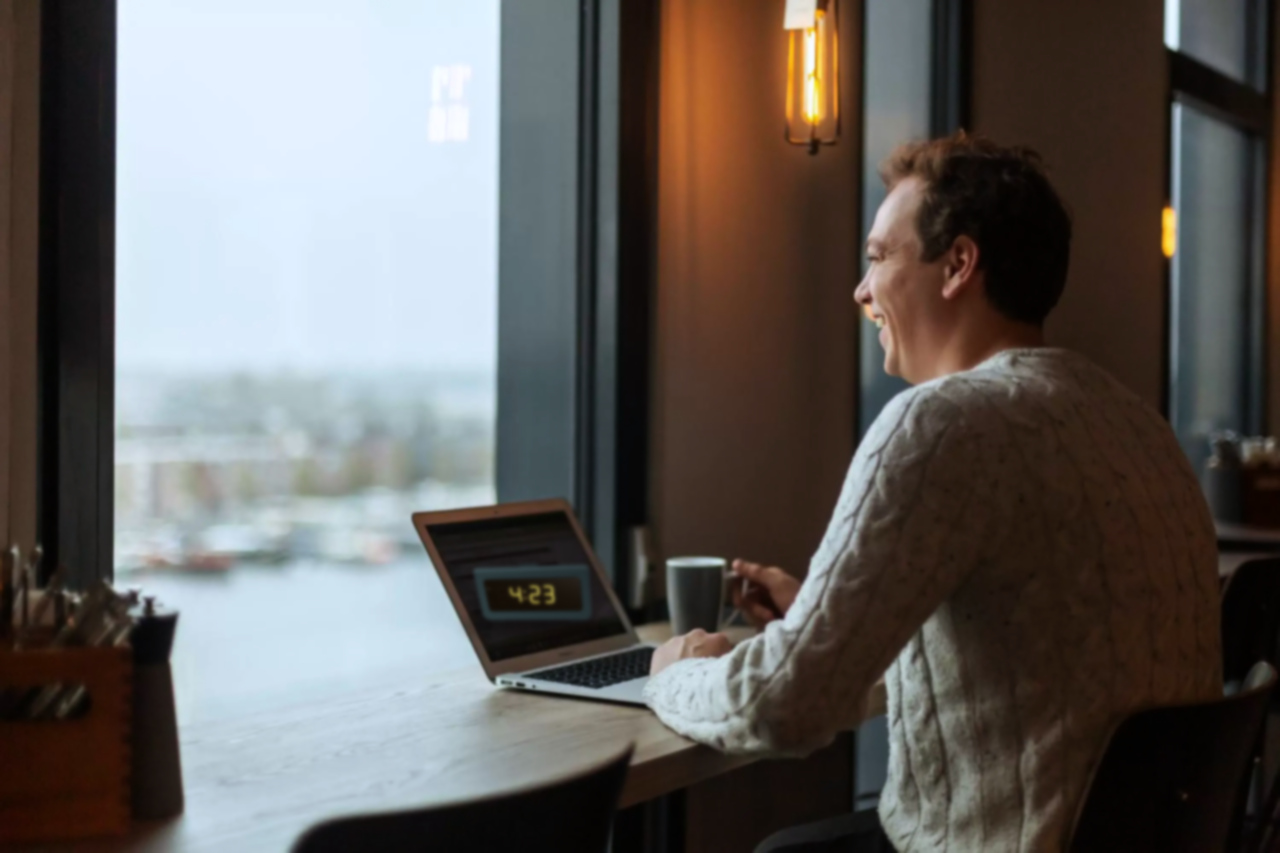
4:23
